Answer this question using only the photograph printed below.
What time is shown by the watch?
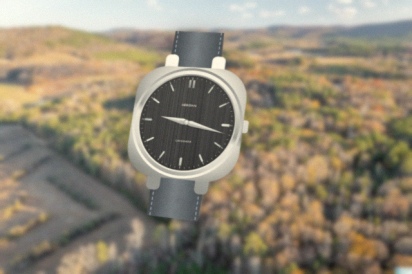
9:17
